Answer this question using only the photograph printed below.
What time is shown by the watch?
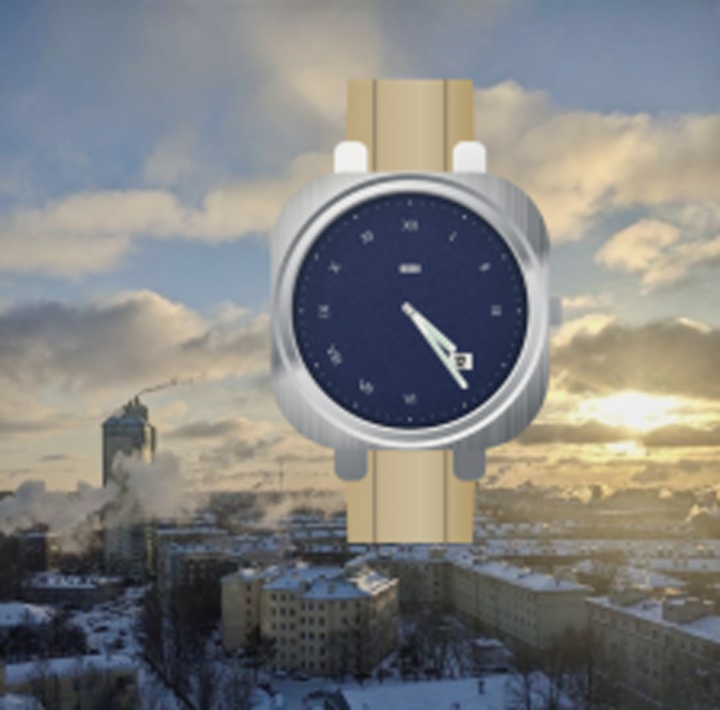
4:24
